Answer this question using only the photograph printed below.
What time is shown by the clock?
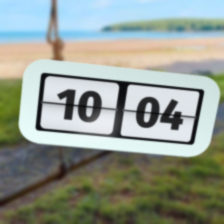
10:04
